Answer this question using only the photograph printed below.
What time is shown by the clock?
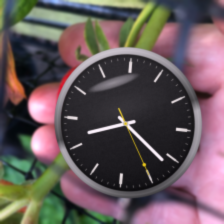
8:21:25
